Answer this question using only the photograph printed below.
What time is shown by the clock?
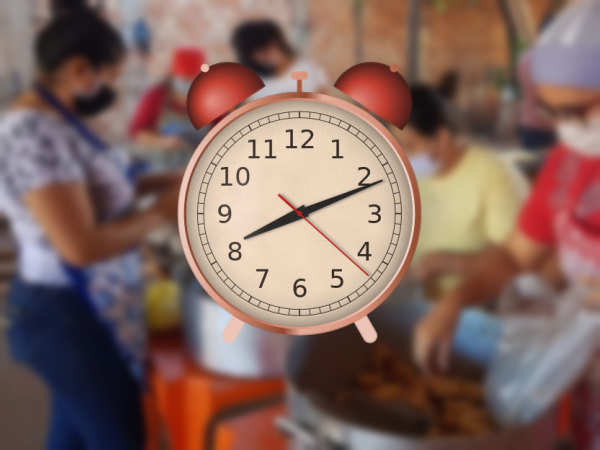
8:11:22
